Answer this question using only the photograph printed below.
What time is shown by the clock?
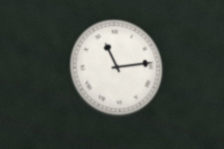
11:14
